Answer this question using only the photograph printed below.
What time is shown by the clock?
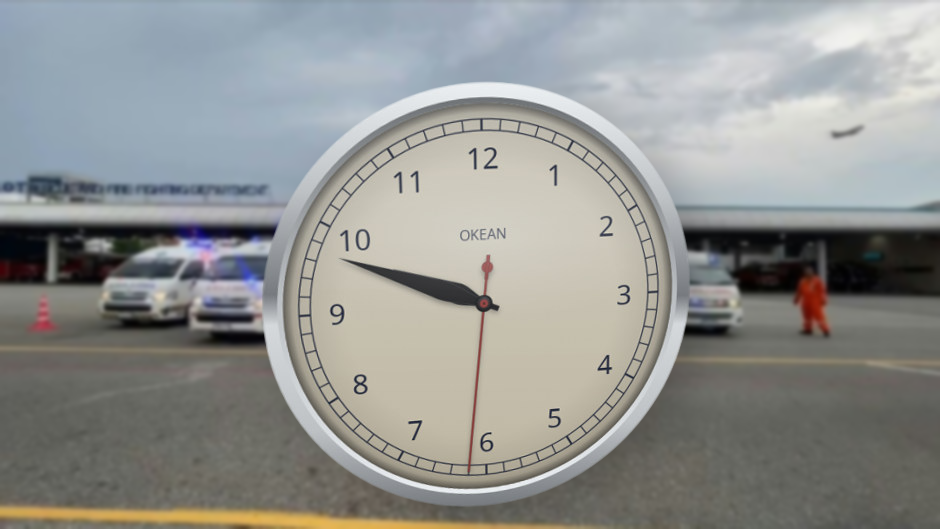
9:48:31
